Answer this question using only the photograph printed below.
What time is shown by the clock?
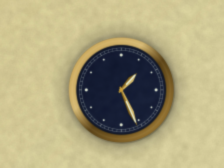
1:26
